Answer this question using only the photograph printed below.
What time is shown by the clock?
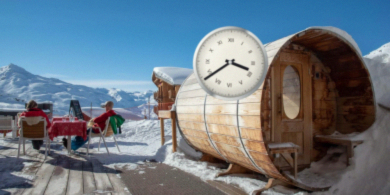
3:39
